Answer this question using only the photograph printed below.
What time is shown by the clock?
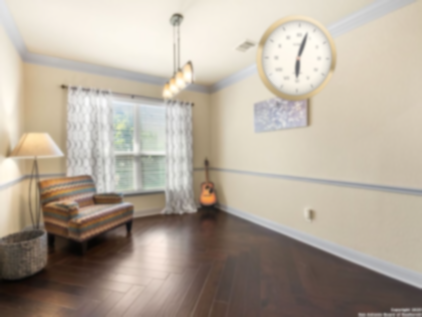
6:03
